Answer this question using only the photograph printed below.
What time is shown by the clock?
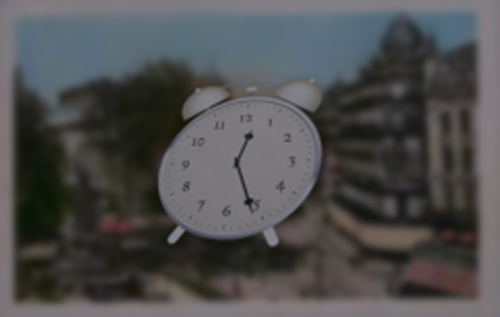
12:26
